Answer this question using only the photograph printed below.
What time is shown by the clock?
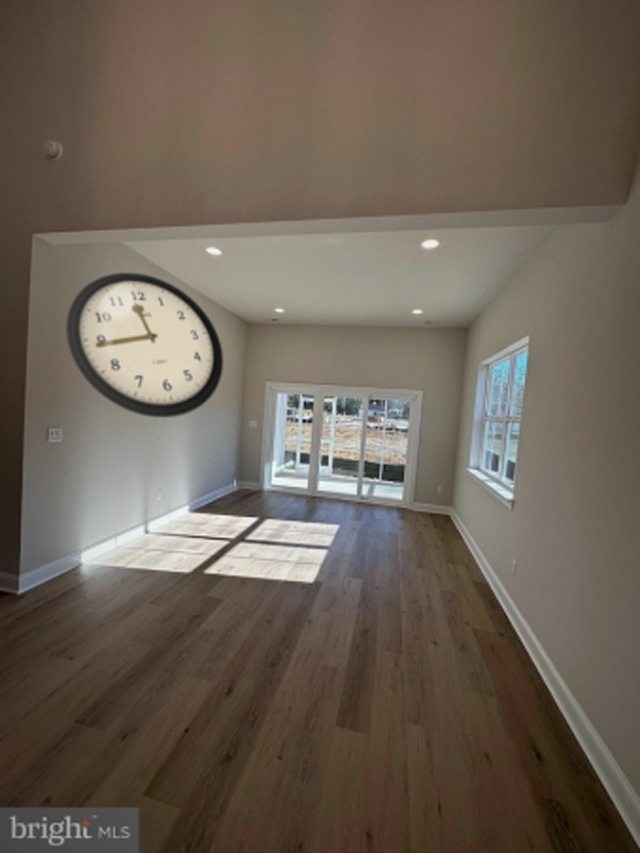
11:44
